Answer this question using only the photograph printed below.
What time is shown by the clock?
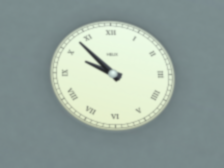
9:53
